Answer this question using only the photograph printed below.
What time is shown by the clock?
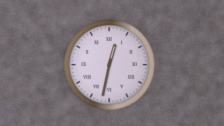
12:32
